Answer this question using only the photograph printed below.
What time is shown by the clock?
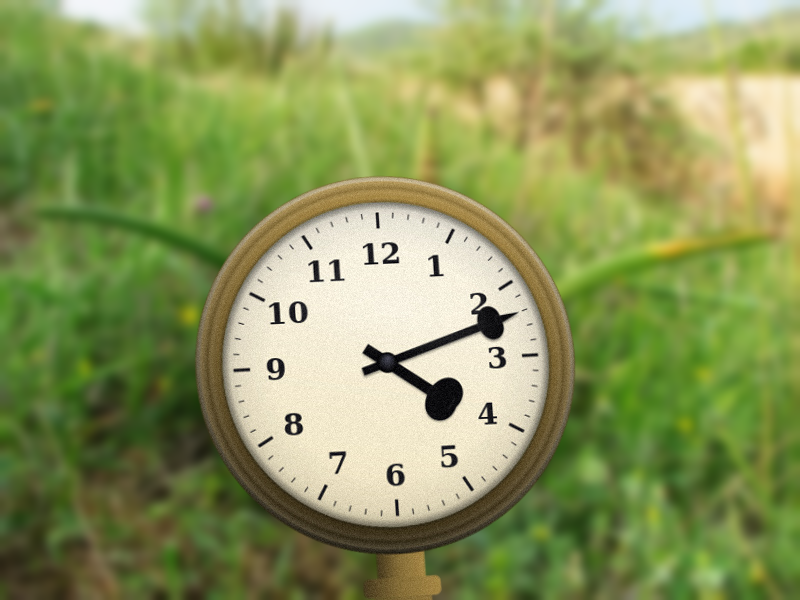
4:12
